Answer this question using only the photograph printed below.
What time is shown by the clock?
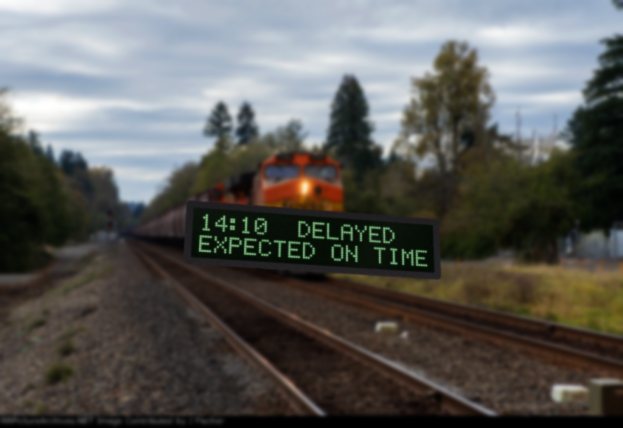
14:10
